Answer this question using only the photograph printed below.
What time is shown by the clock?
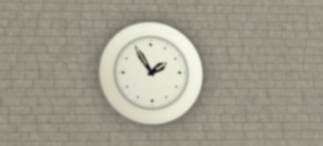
1:55
